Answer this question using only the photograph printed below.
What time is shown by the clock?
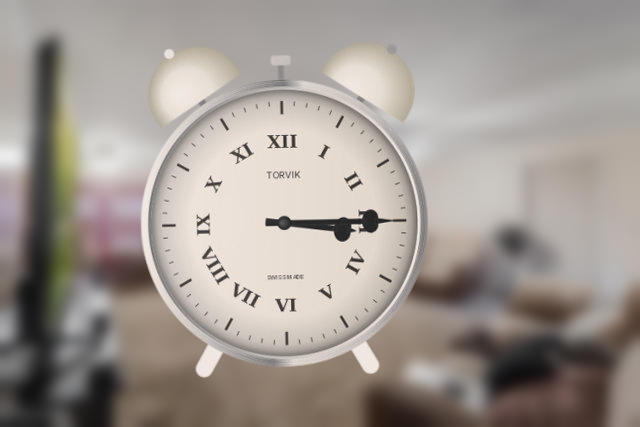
3:15
